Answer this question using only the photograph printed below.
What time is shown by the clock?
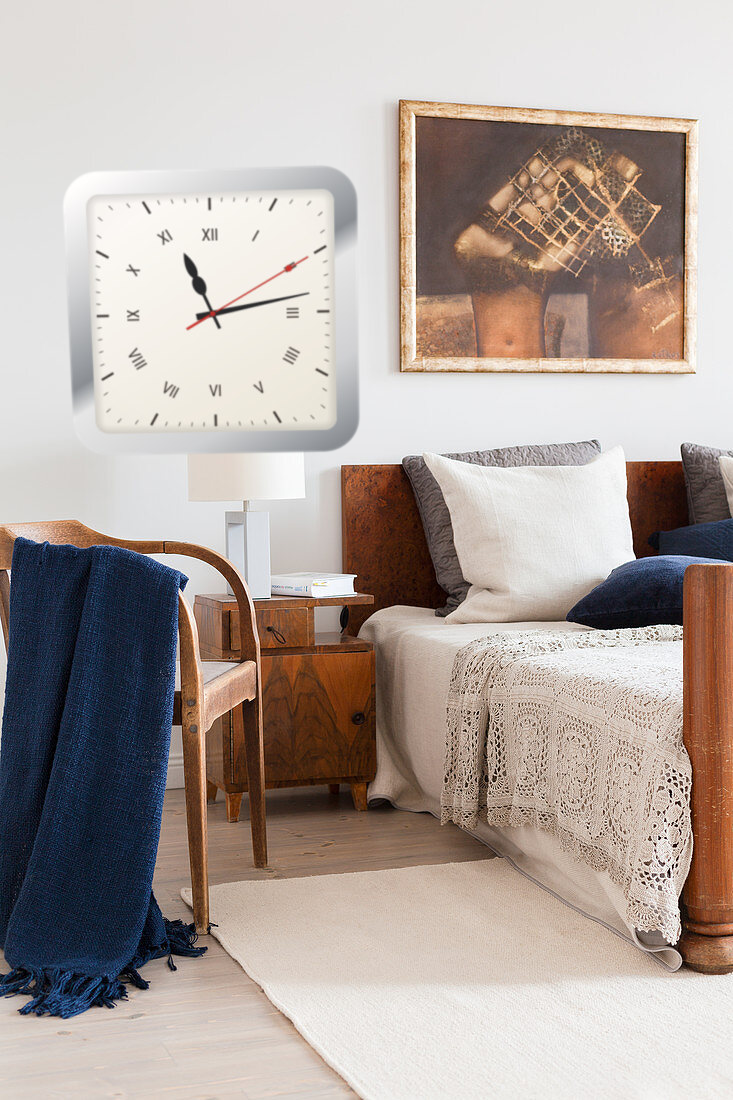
11:13:10
